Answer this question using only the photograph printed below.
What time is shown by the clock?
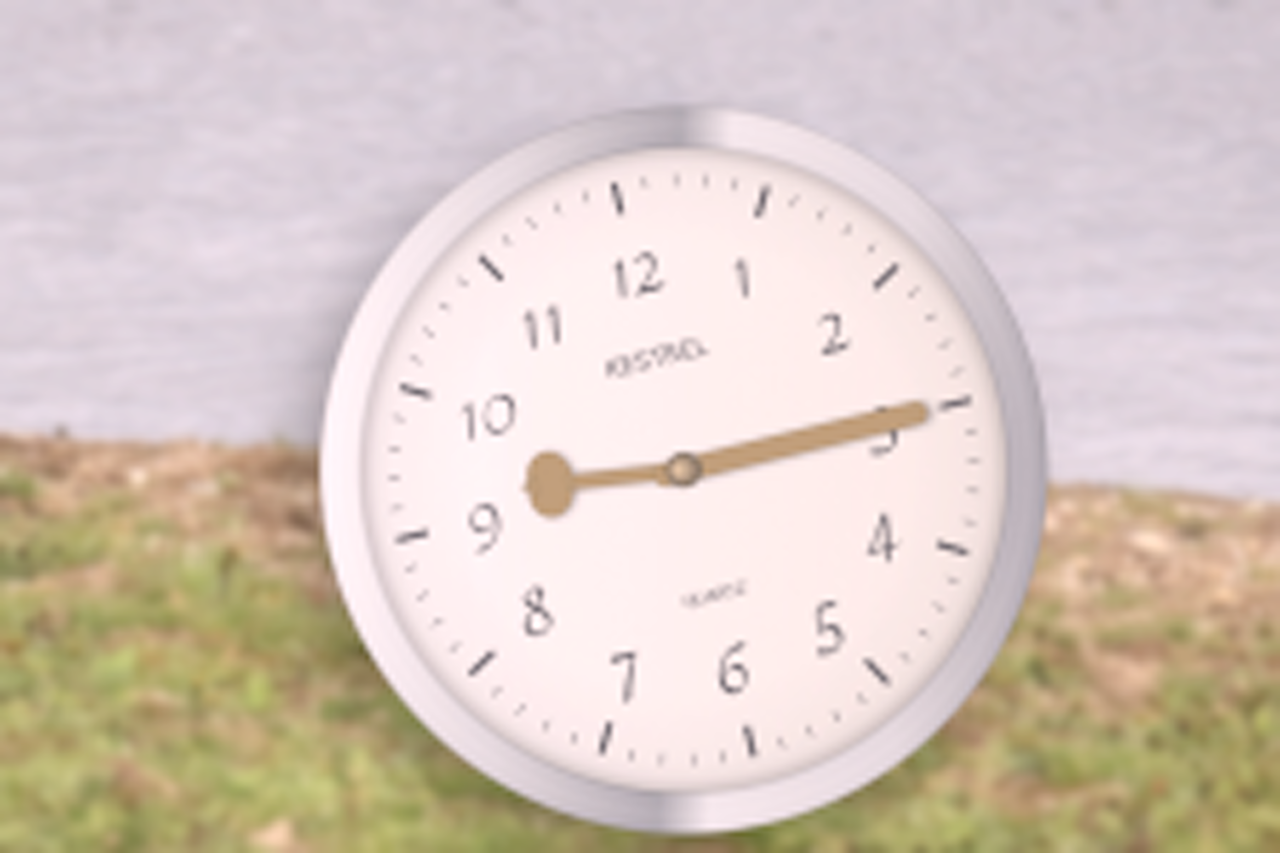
9:15
